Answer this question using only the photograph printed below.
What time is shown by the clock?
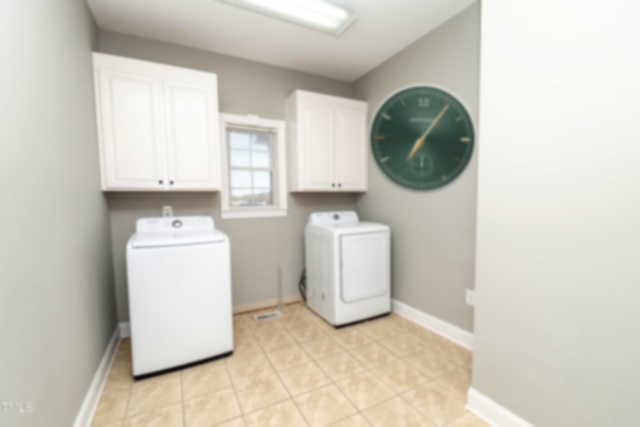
7:06
